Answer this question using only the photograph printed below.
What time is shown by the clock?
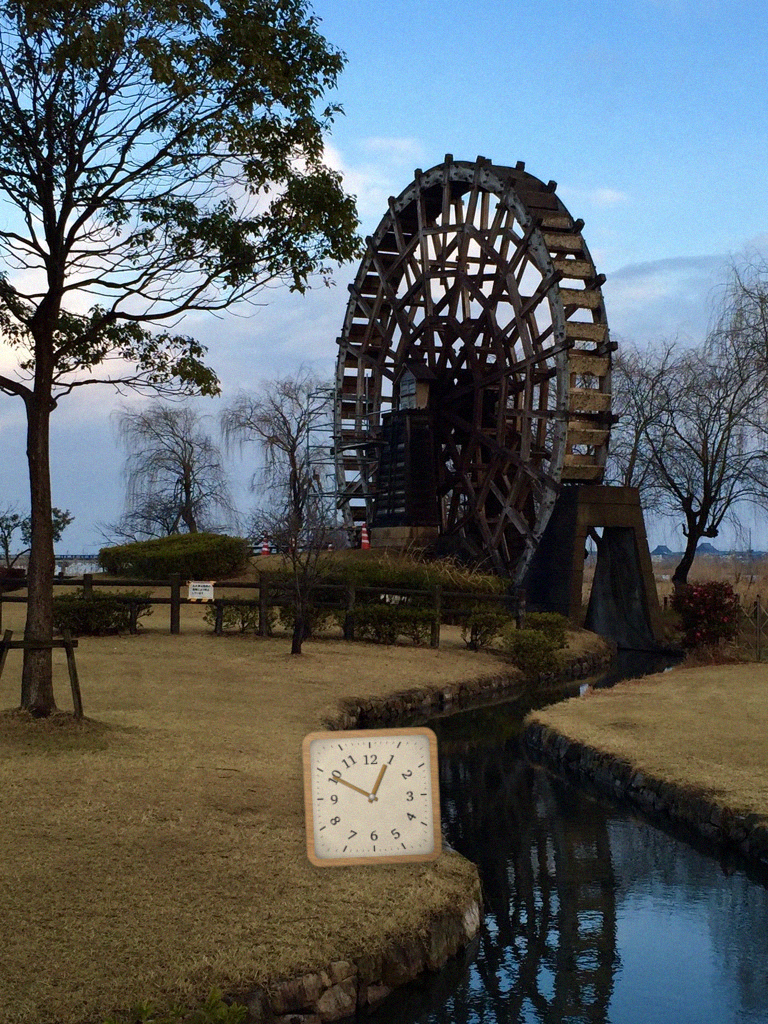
12:50
